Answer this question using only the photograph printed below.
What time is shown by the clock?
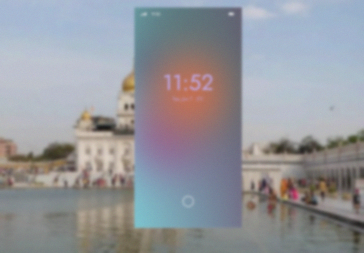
11:52
